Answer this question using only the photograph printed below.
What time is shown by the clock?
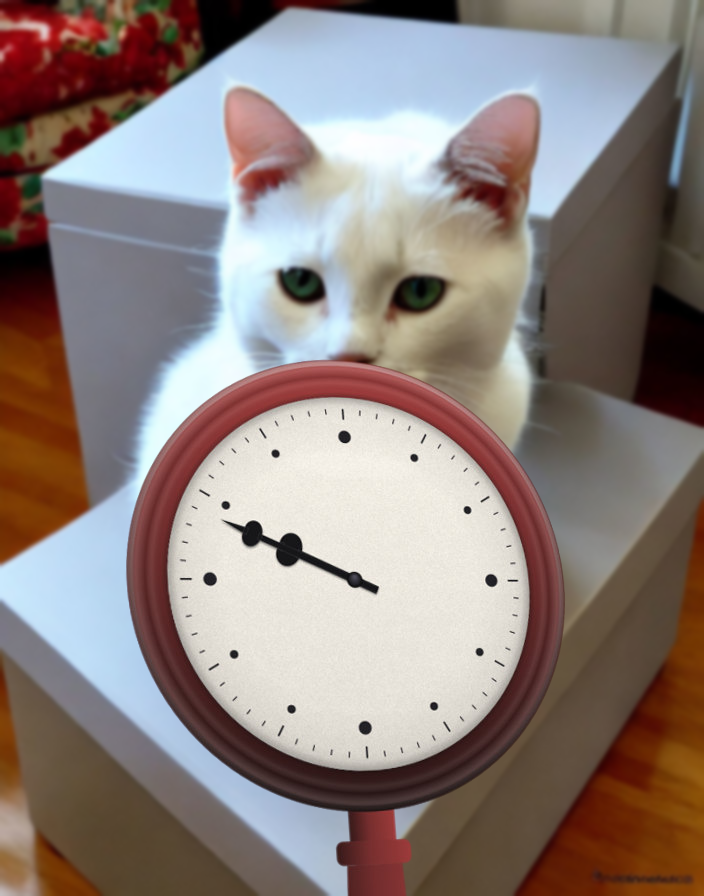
9:49
